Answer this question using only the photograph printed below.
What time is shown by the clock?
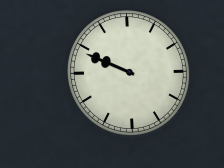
9:49
